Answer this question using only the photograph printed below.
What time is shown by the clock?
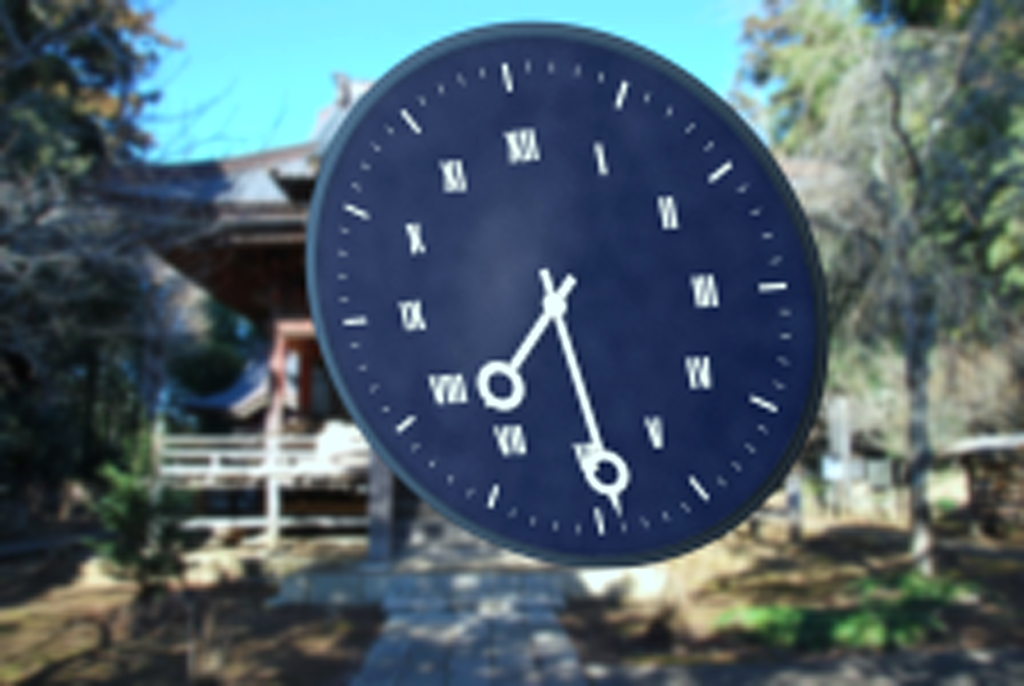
7:29
